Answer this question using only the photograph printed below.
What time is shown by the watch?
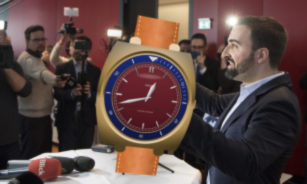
12:42
